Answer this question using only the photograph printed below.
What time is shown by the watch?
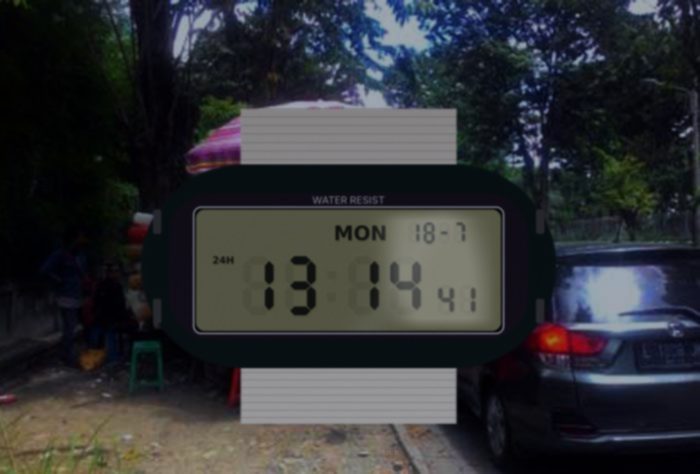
13:14:41
